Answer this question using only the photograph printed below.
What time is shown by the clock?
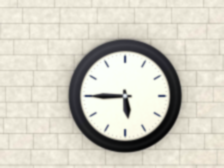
5:45
